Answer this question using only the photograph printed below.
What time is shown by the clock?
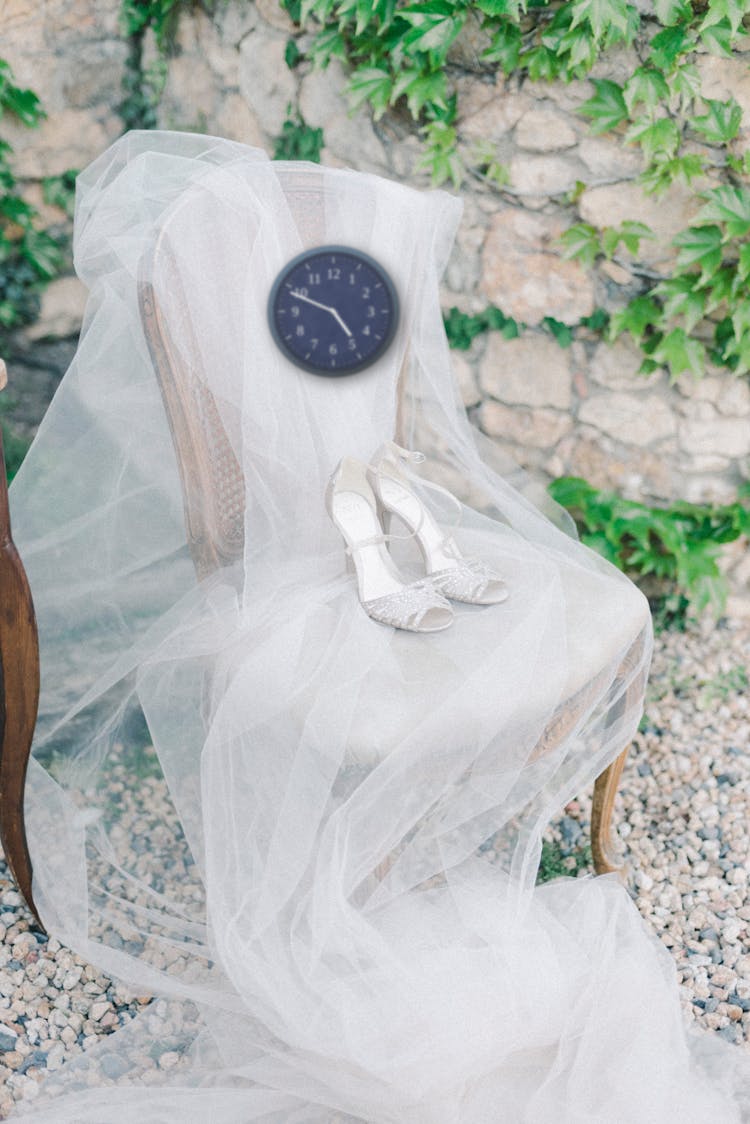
4:49
